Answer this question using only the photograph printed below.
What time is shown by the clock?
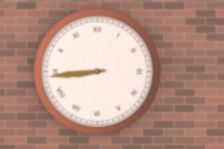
8:44
